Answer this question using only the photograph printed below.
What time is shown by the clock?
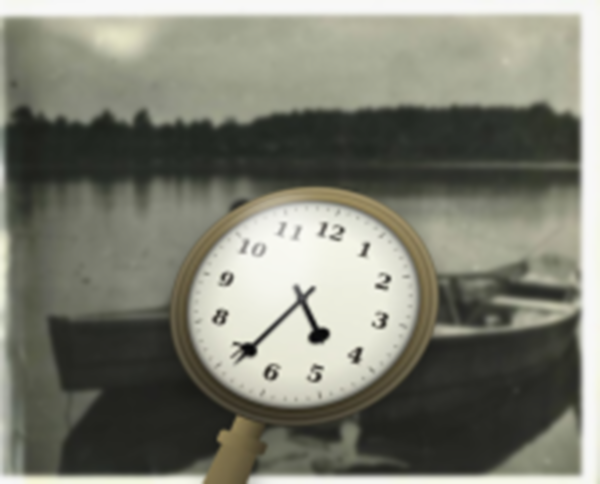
4:34
